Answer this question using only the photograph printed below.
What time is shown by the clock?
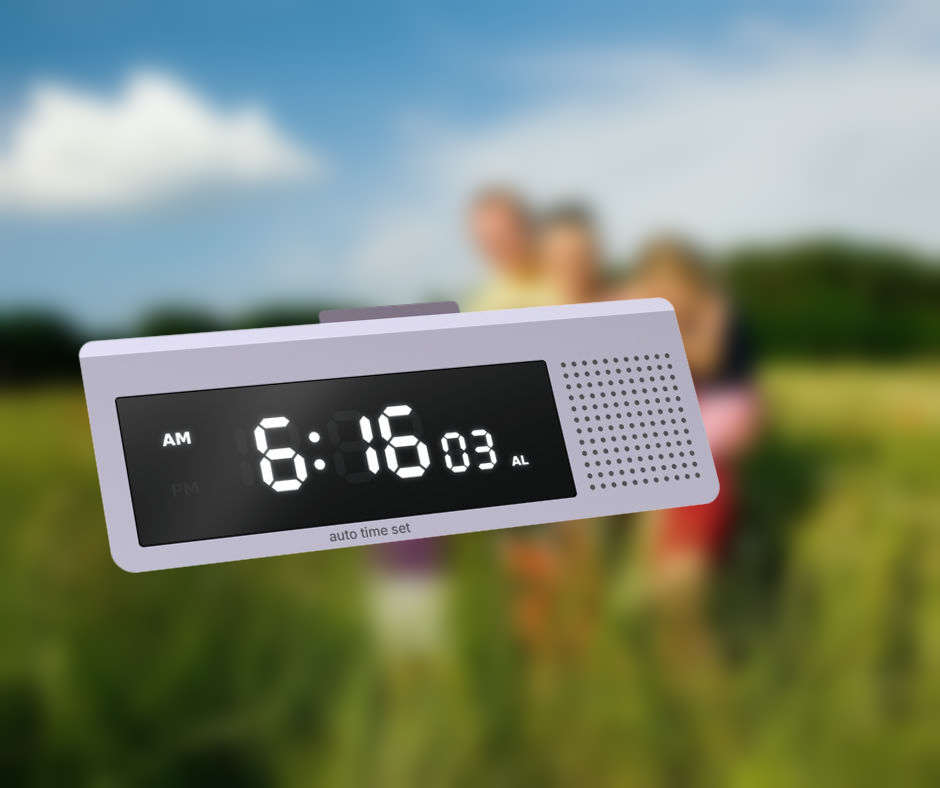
6:16:03
